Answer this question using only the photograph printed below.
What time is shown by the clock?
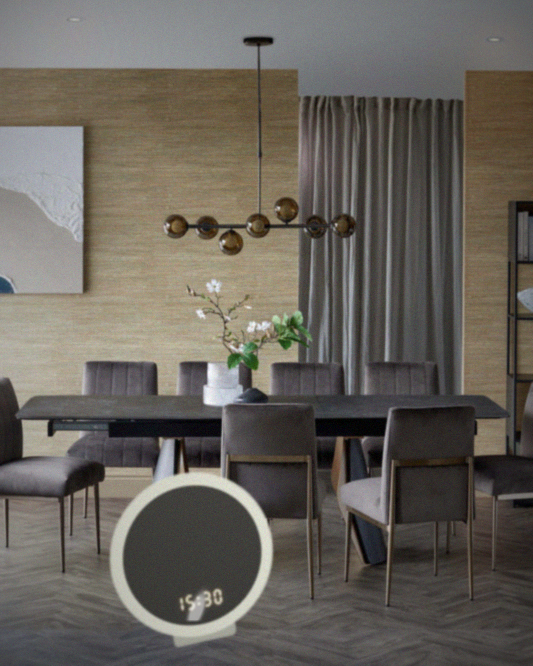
15:30
